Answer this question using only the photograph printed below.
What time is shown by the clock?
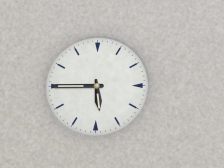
5:45
